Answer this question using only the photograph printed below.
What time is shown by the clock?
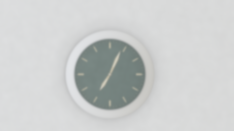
7:04
